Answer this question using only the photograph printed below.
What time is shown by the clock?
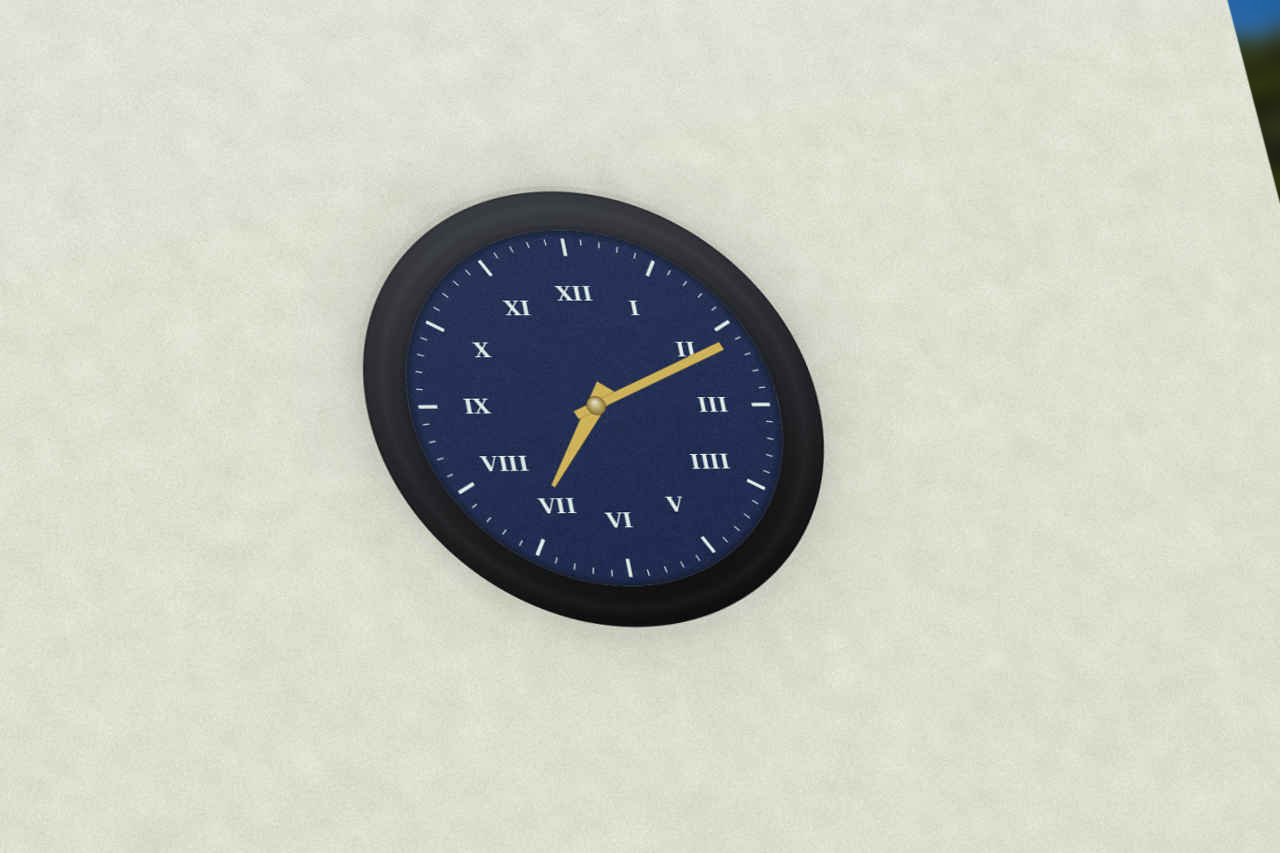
7:11
